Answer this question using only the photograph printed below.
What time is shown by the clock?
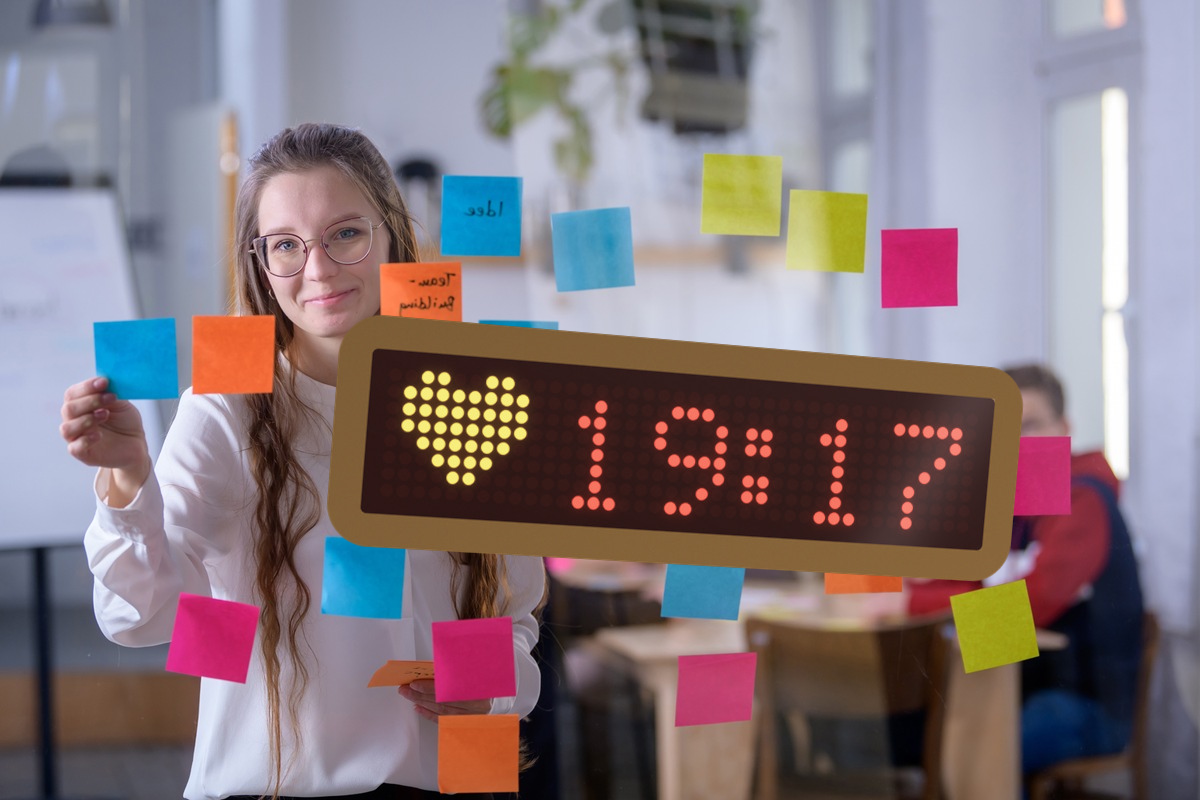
19:17
